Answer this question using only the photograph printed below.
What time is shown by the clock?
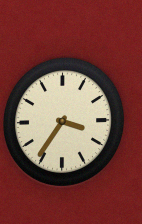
3:36
